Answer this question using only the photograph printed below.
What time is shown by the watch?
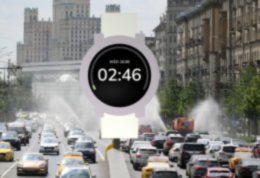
2:46
